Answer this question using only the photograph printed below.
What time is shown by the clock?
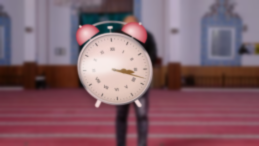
3:18
